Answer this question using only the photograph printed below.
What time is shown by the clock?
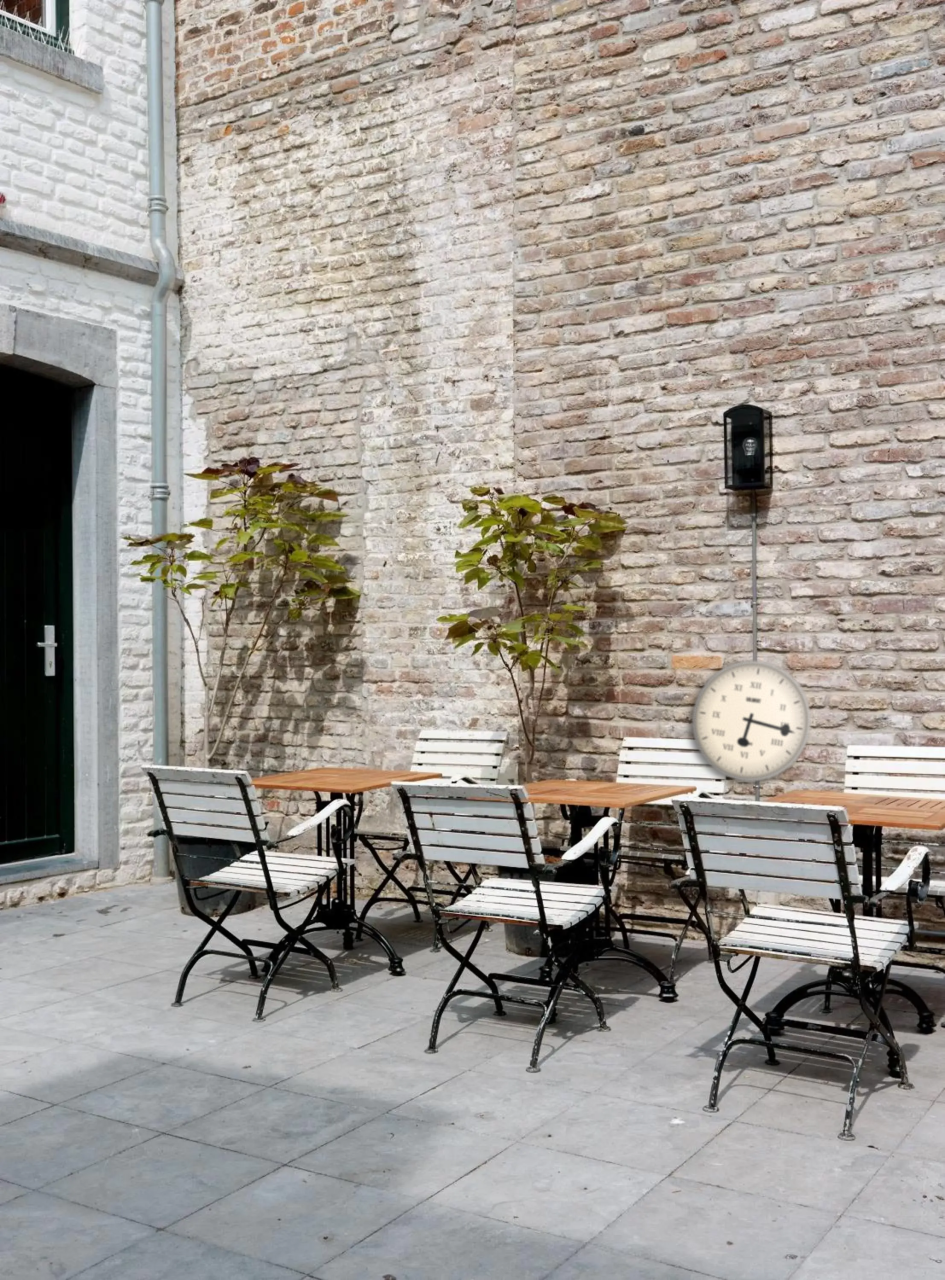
6:16
